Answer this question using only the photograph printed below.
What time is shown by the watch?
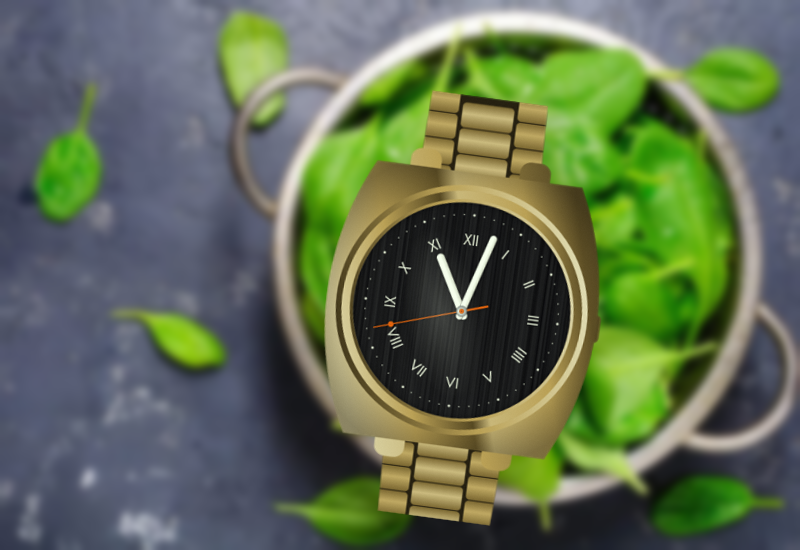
11:02:42
